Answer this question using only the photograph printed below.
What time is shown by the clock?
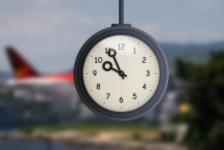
9:56
